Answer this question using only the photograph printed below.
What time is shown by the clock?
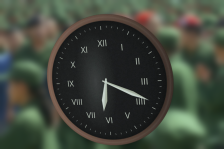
6:19
